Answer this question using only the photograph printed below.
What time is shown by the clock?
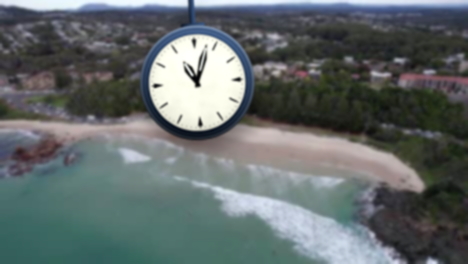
11:03
